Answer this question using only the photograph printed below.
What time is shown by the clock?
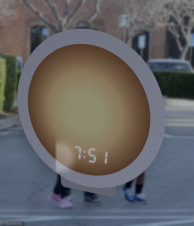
7:51
